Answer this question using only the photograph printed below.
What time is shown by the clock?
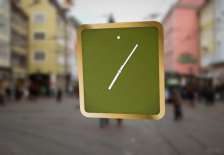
7:06
